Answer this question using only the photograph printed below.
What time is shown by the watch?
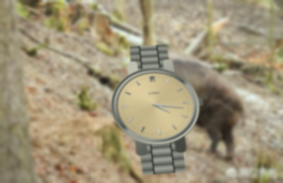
4:17
